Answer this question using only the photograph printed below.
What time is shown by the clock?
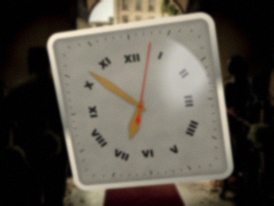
6:52:03
